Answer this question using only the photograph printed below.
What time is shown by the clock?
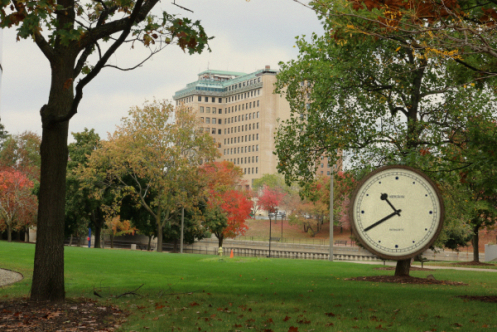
10:40
